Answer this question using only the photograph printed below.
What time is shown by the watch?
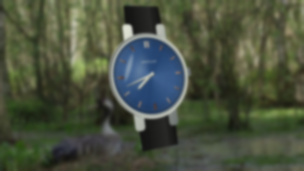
7:42
